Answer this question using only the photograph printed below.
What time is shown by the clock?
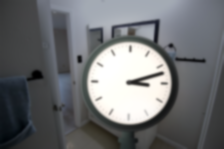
3:12
